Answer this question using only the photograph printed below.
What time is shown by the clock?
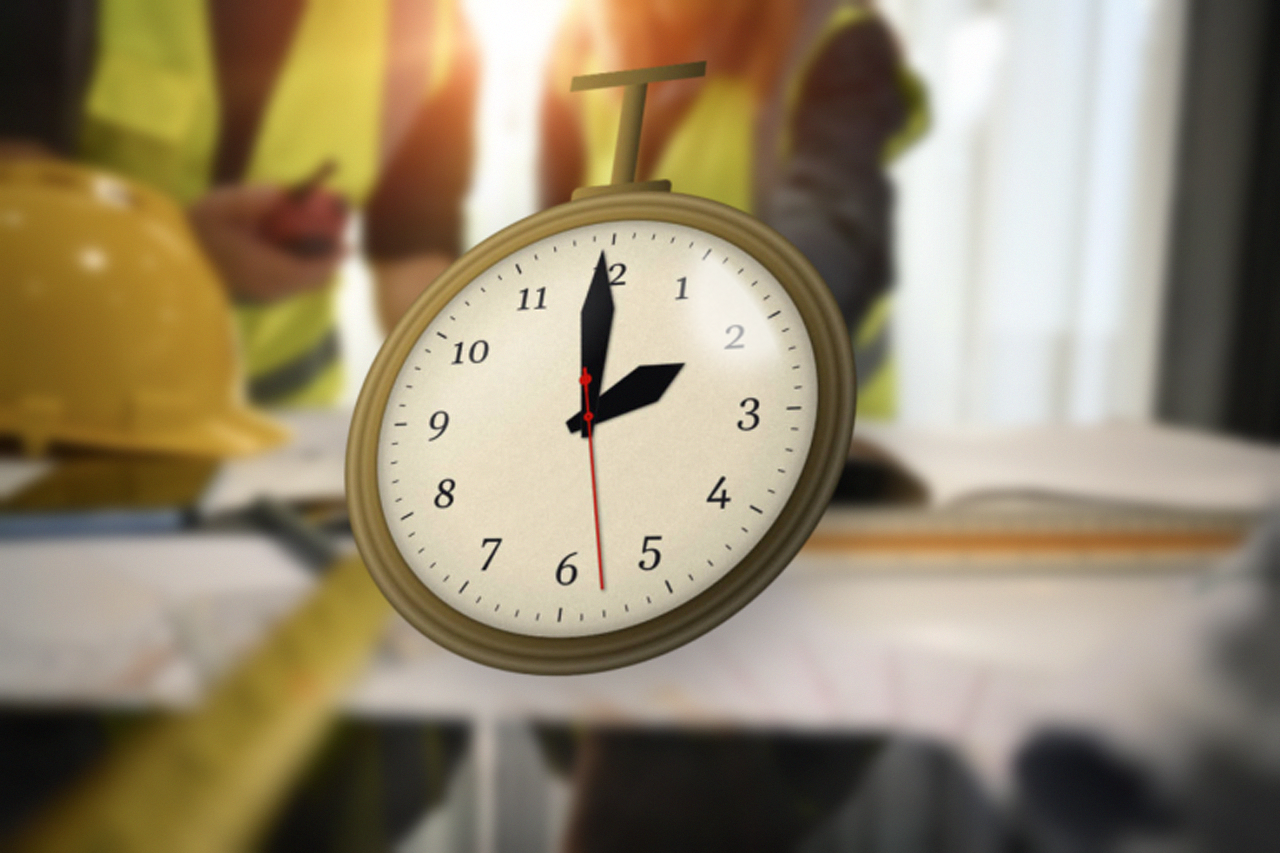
1:59:28
